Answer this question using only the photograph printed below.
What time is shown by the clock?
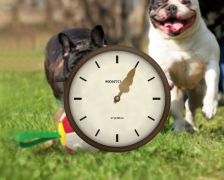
1:05
